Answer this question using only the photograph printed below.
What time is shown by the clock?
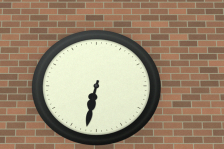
6:32
